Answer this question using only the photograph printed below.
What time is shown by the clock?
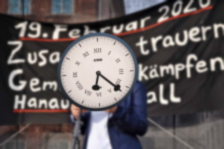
6:22
